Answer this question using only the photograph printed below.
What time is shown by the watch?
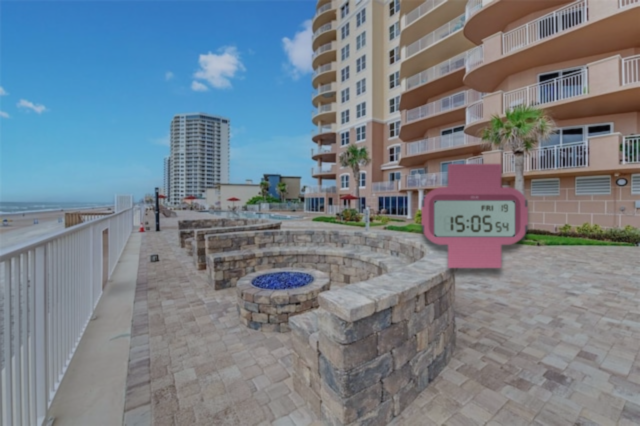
15:05:54
